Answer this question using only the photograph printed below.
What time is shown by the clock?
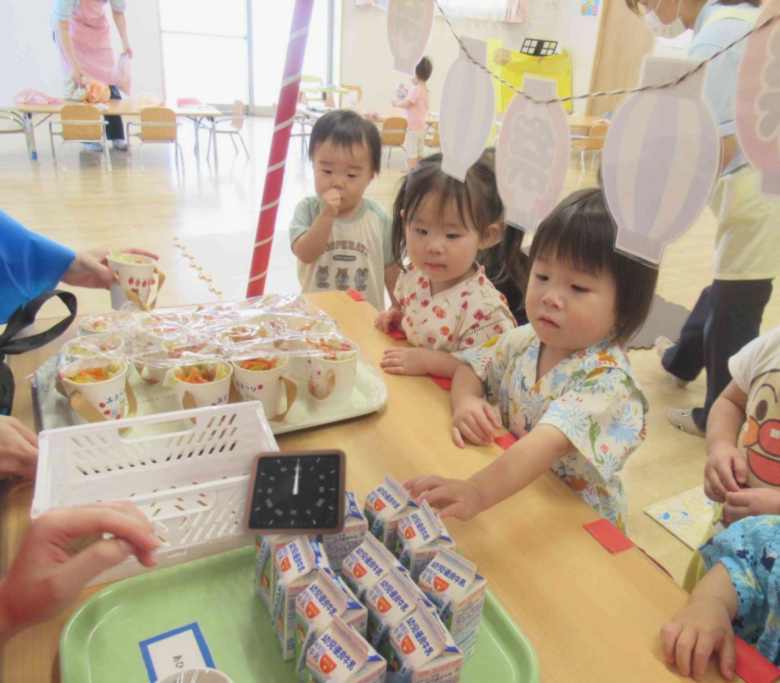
12:00
